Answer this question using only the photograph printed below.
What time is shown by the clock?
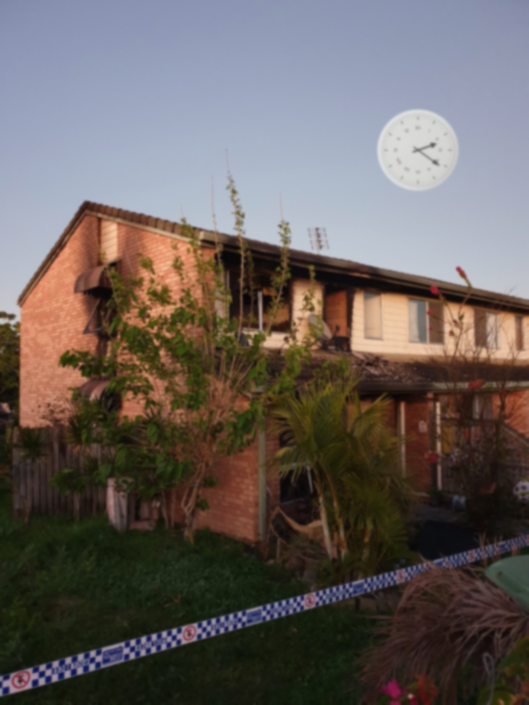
2:21
